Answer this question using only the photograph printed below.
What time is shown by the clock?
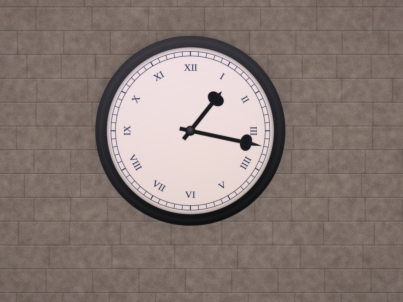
1:17
